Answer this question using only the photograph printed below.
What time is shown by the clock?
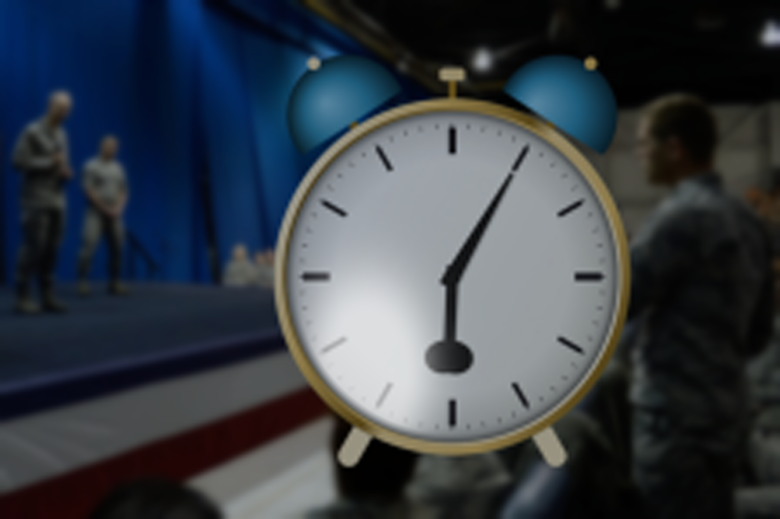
6:05
